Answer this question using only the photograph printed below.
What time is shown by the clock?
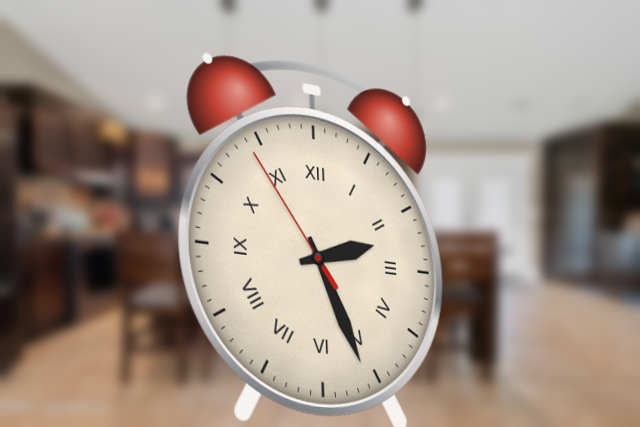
2:25:54
